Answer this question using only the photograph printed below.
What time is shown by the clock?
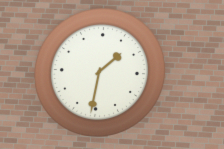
1:31
